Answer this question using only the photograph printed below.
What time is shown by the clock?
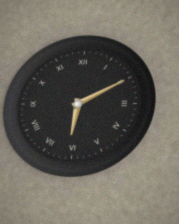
6:10
